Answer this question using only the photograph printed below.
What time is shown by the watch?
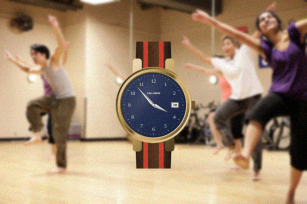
3:53
